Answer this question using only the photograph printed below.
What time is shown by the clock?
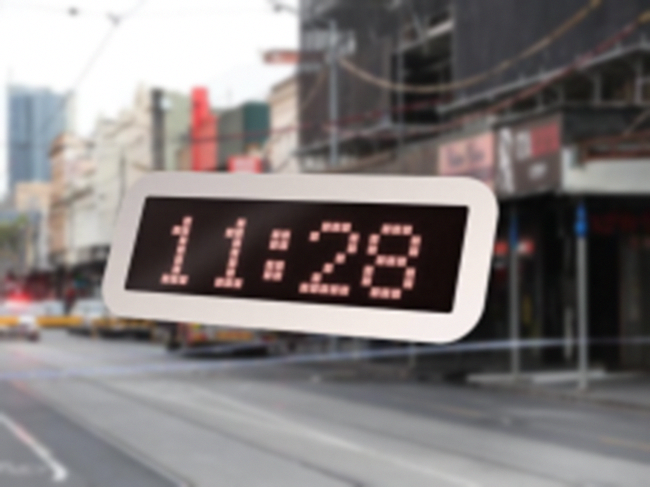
11:28
